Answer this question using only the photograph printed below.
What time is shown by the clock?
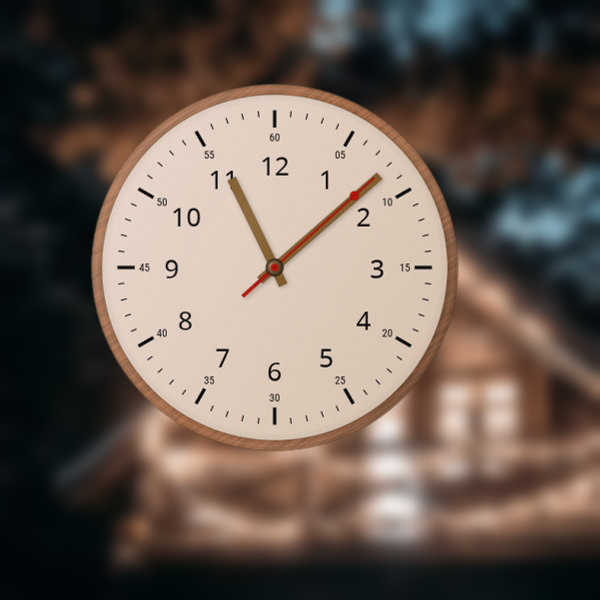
11:08:08
